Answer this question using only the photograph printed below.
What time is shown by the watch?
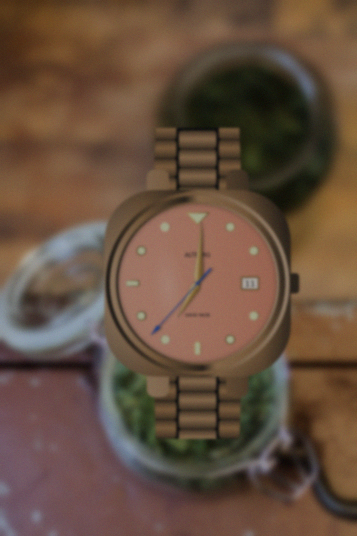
7:00:37
